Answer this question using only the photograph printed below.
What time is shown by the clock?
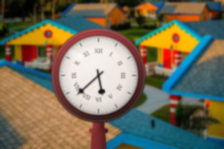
5:38
